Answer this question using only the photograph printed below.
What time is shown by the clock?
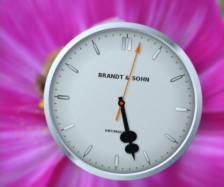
5:27:02
